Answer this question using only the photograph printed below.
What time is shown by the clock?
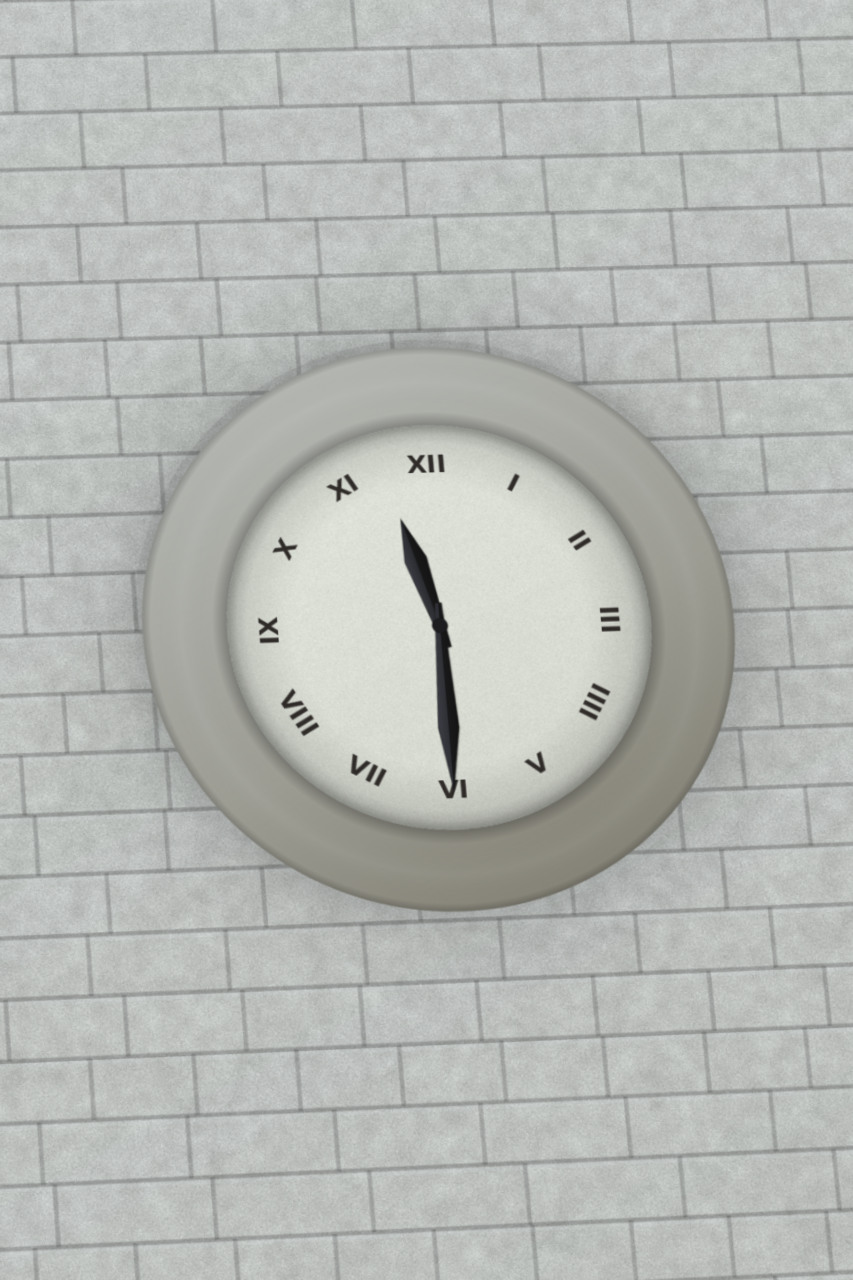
11:30
